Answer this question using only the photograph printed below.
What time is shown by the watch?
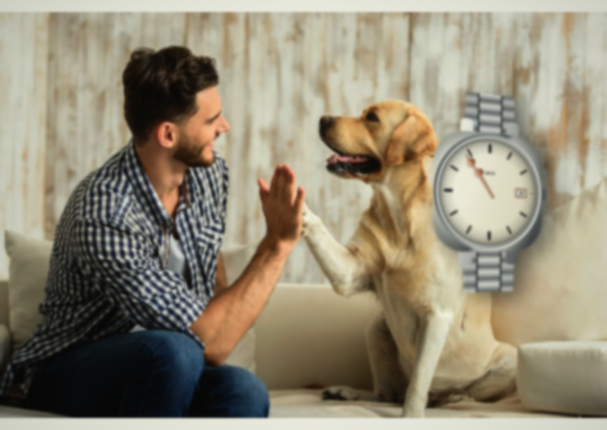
10:54
